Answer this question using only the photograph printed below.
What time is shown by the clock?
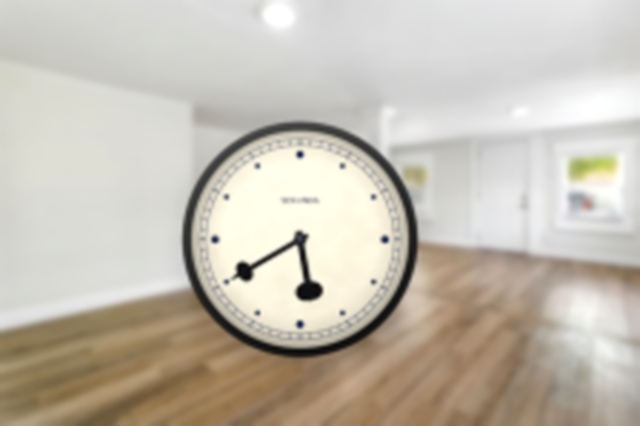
5:40
